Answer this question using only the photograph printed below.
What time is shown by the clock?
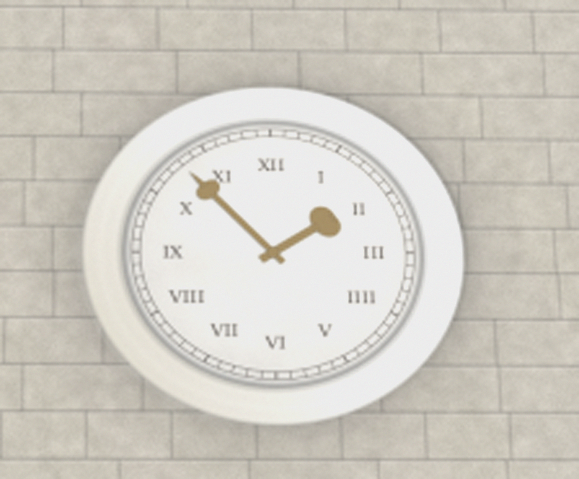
1:53
